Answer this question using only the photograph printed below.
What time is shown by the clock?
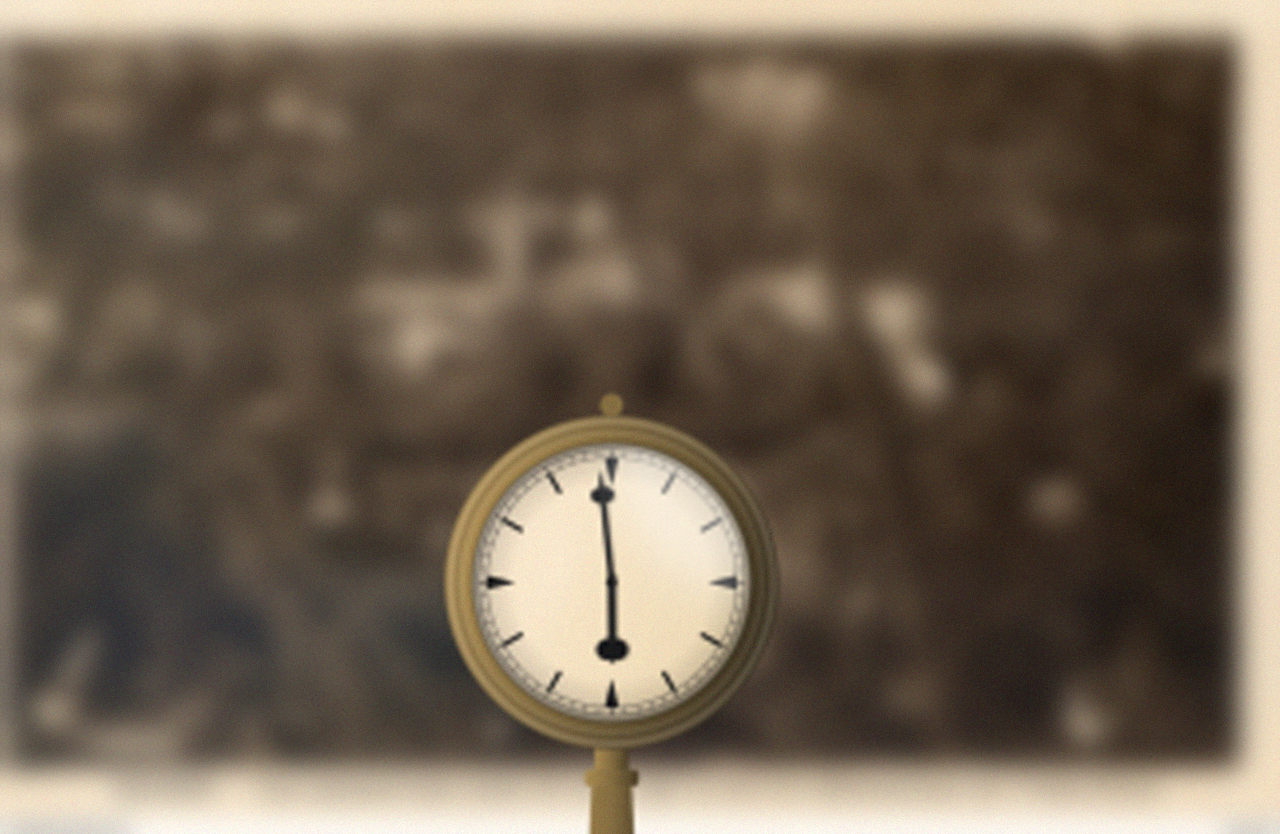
5:59
